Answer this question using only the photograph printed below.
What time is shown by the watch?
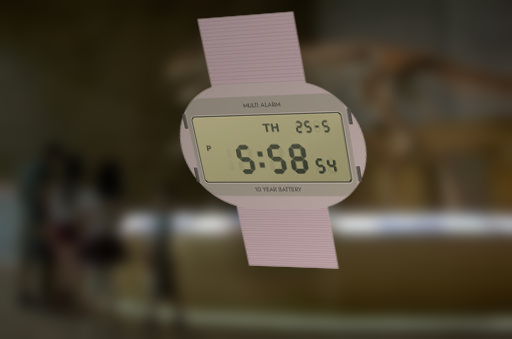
5:58:54
